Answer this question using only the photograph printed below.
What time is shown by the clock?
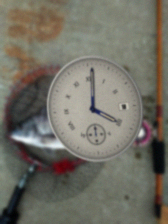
4:01
